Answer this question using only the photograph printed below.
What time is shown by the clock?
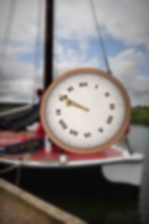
9:51
